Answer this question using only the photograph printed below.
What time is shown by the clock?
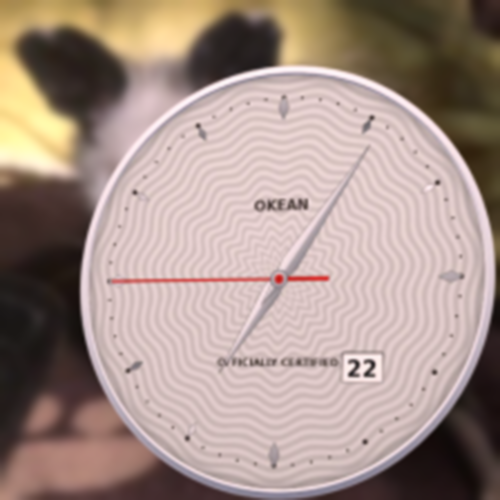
7:05:45
